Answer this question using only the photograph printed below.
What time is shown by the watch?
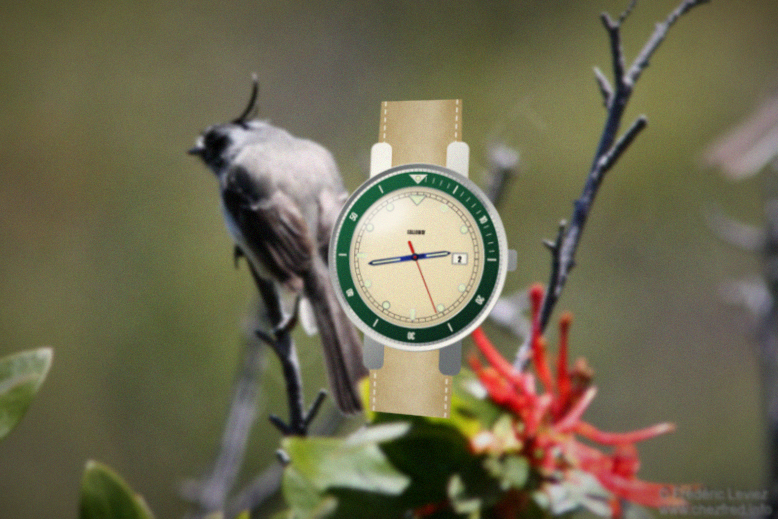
2:43:26
